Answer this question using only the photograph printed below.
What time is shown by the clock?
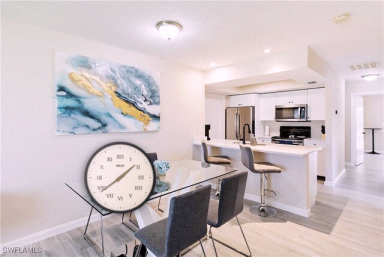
1:39
